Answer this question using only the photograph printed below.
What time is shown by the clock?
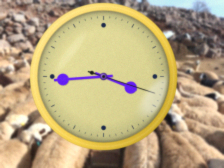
3:44:18
